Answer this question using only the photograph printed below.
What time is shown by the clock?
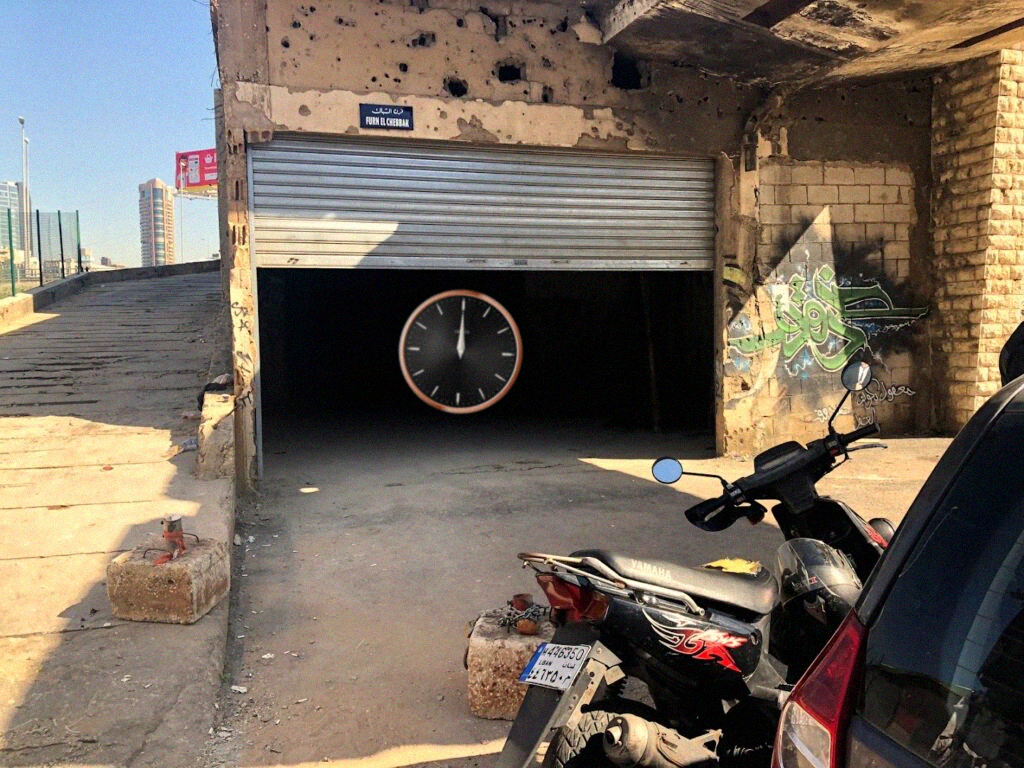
12:00
